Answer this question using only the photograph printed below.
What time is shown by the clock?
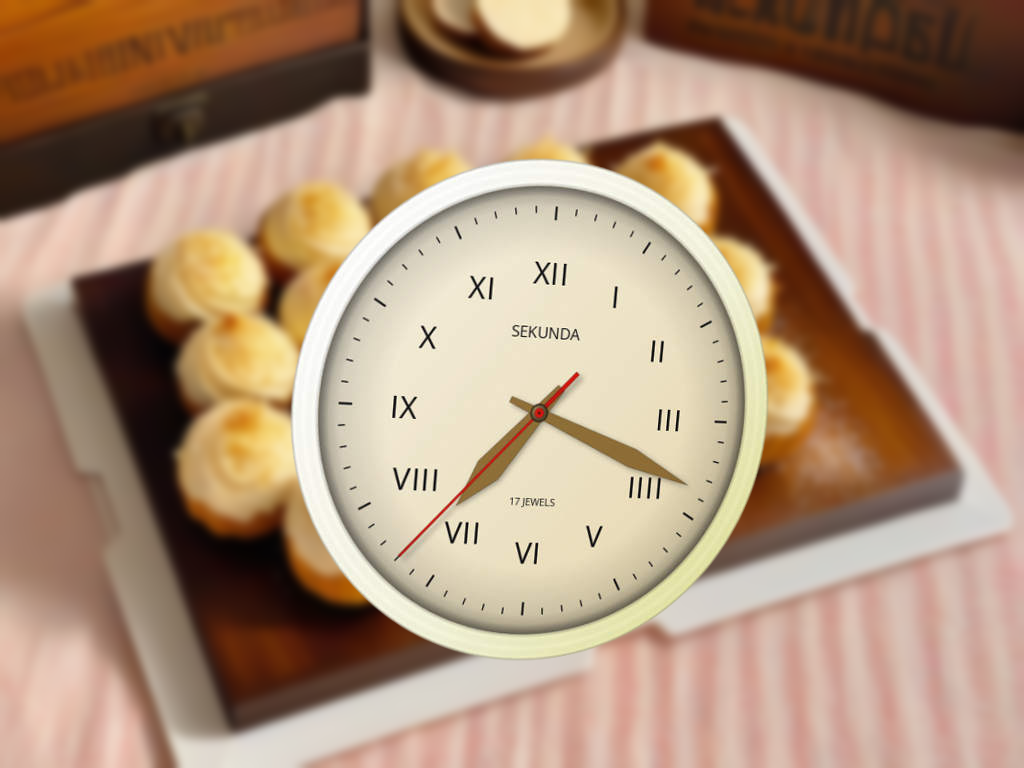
7:18:37
